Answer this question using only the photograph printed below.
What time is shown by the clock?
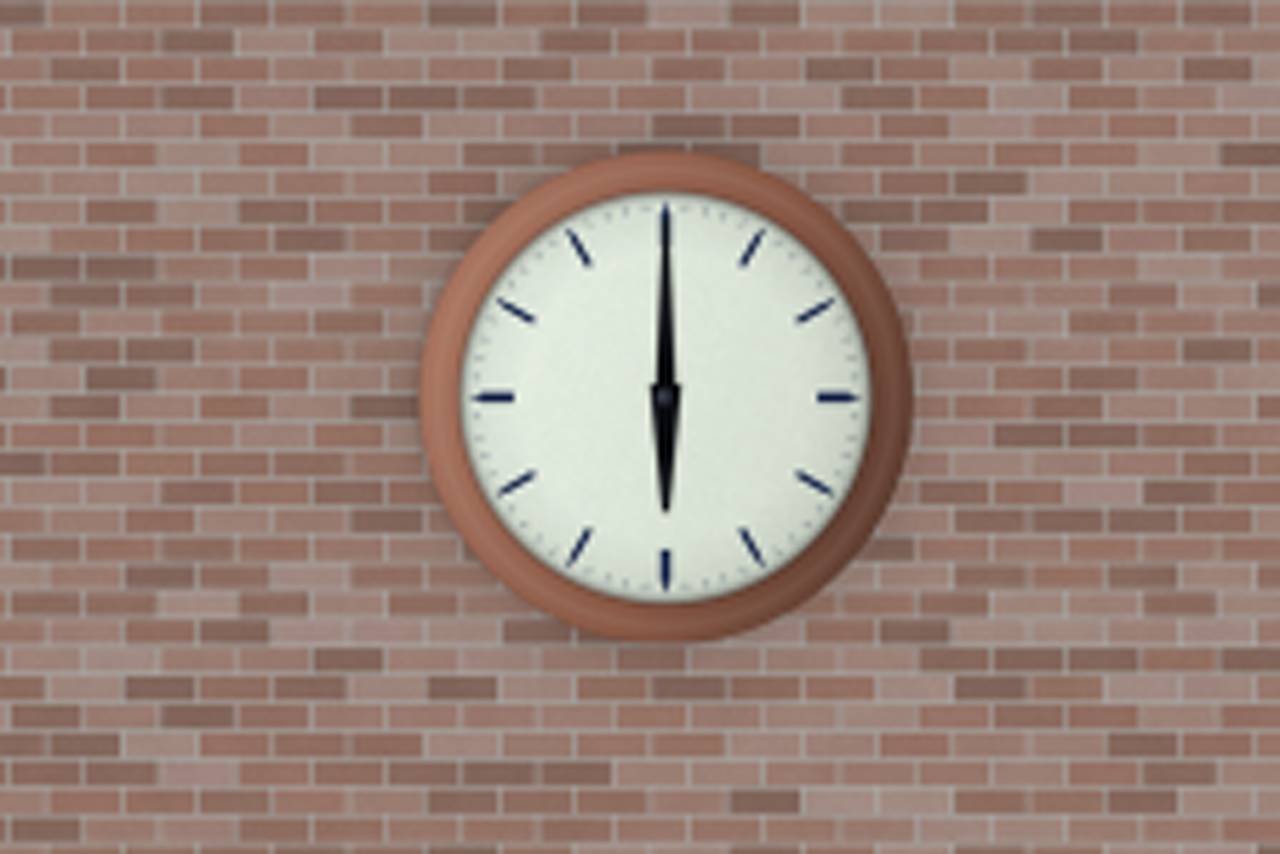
6:00
